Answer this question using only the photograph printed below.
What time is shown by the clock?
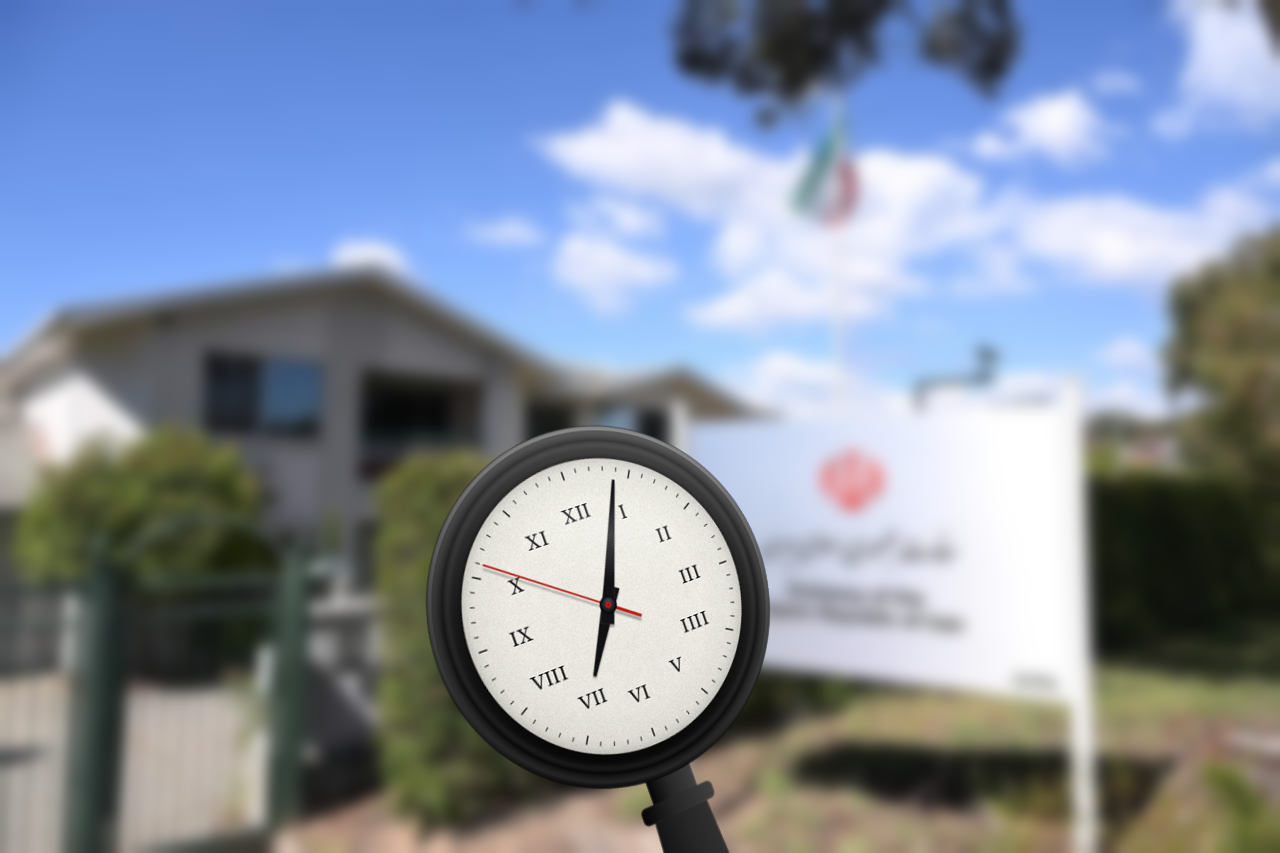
7:03:51
